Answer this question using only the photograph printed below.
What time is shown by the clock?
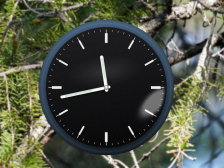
11:43
